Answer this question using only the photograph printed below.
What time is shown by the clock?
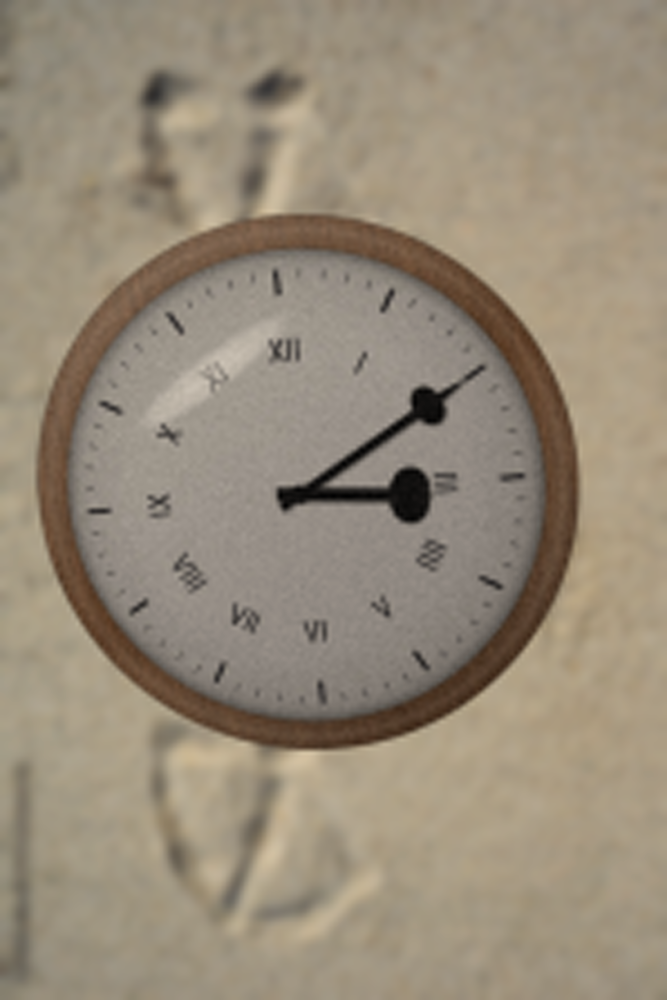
3:10
